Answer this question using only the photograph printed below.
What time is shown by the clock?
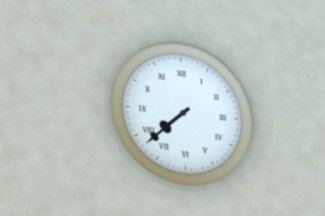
7:38
